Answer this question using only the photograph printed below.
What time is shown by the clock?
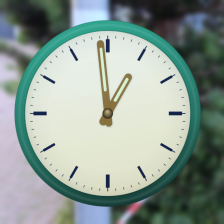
12:59
